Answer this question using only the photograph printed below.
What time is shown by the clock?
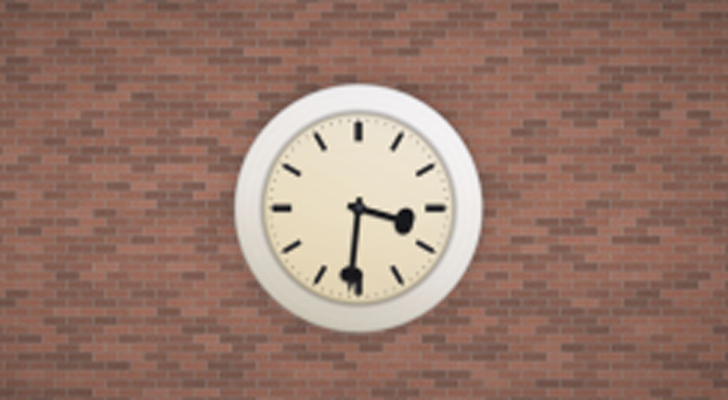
3:31
